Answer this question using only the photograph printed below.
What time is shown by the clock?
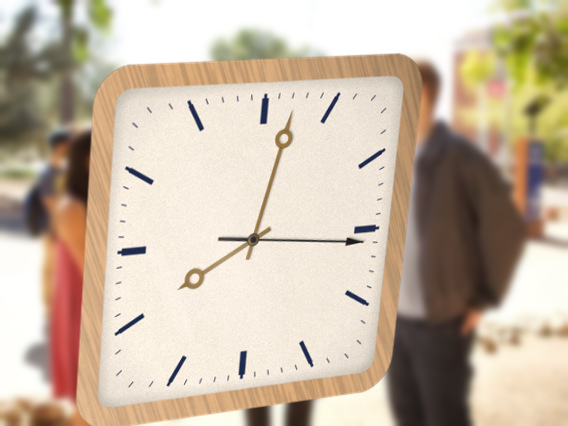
8:02:16
